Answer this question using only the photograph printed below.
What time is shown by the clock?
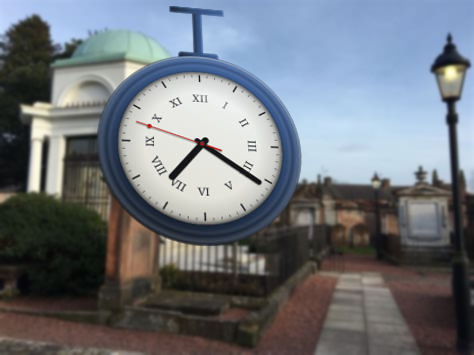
7:20:48
